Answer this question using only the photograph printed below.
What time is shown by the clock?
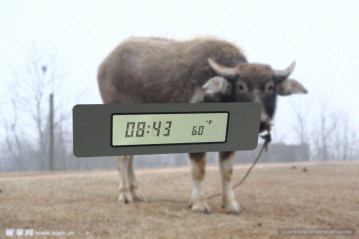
8:43
